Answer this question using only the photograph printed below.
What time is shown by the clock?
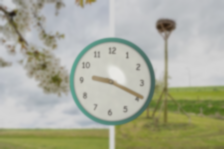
9:19
